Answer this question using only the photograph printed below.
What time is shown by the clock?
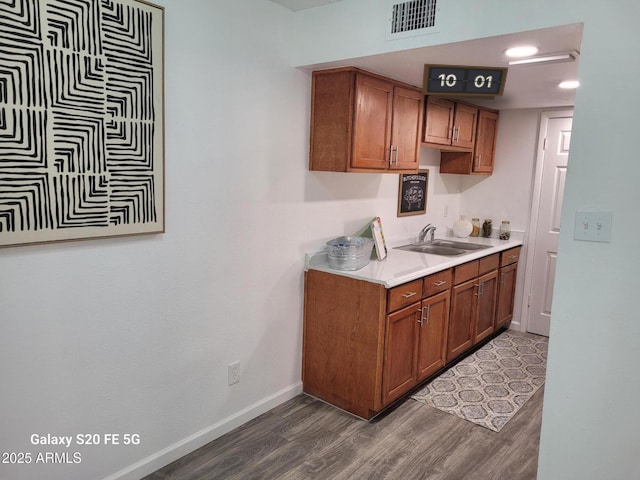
10:01
